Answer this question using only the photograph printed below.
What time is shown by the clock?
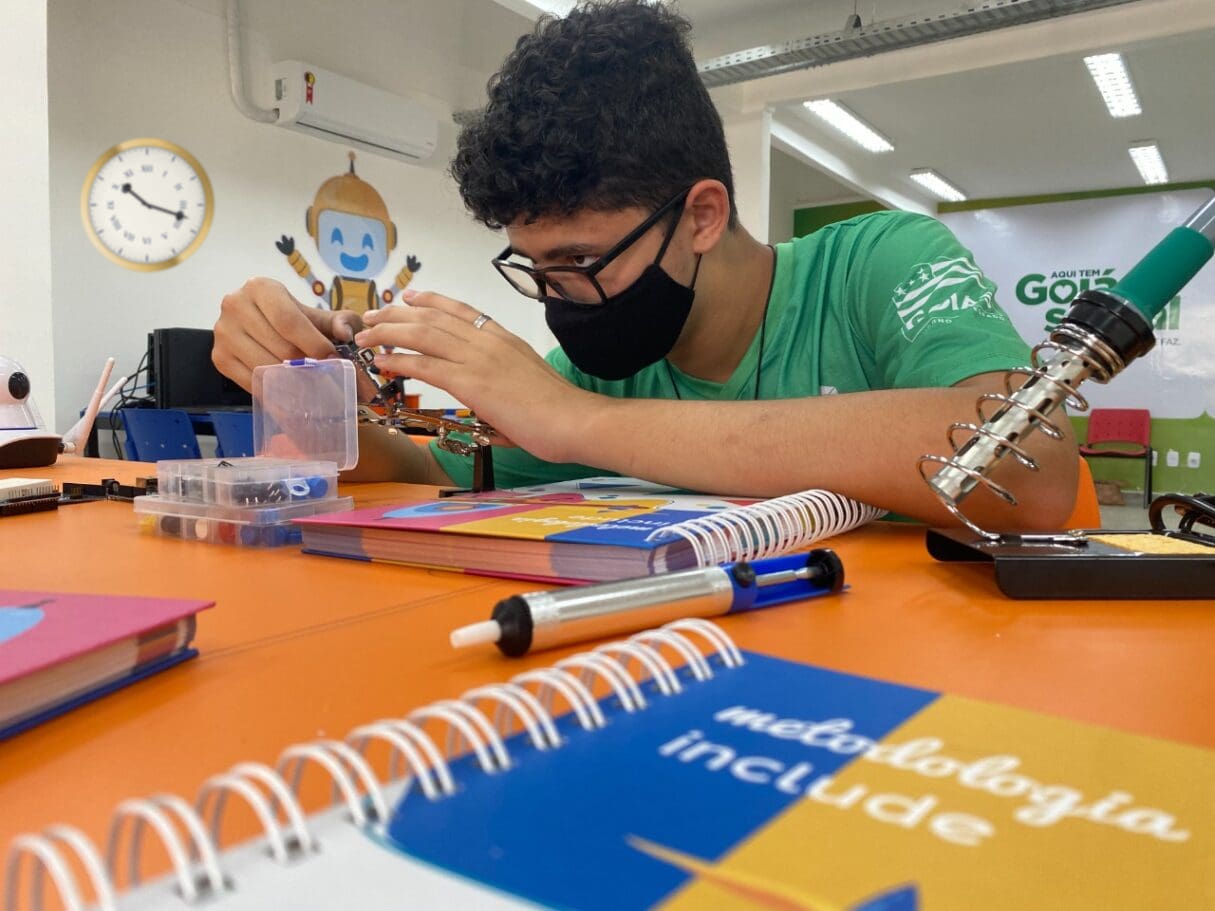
10:18
